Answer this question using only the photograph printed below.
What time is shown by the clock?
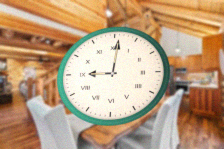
9:01
